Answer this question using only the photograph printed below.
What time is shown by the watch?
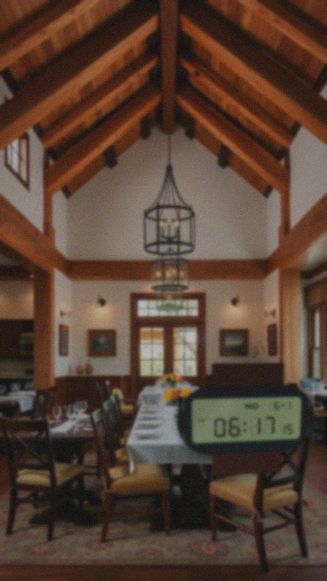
6:17
